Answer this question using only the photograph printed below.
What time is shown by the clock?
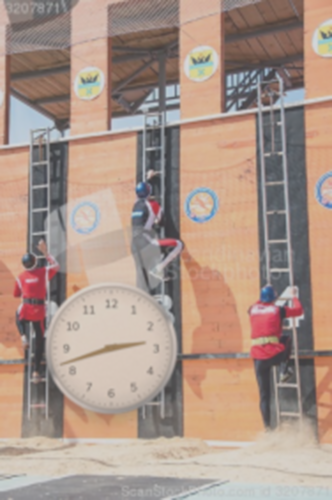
2:42
